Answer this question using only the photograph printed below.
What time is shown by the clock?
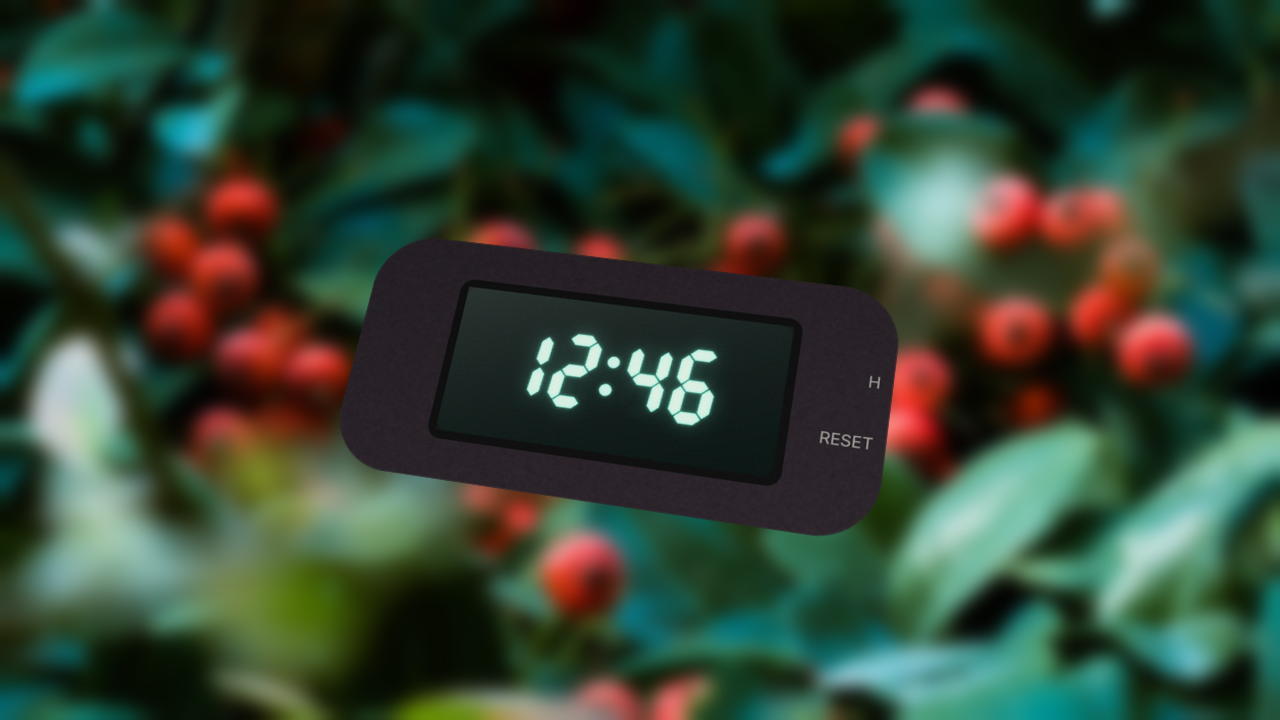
12:46
